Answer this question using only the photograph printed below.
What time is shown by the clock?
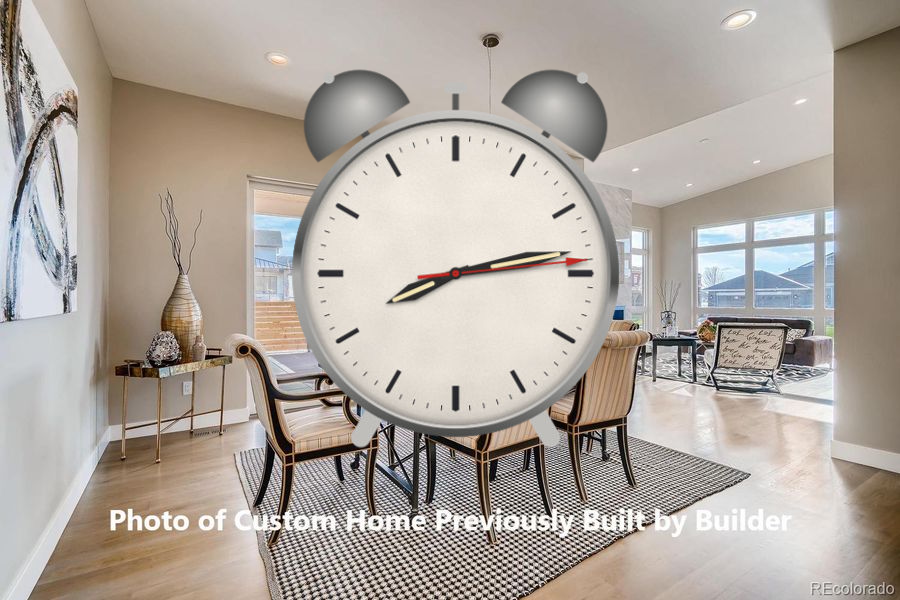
8:13:14
